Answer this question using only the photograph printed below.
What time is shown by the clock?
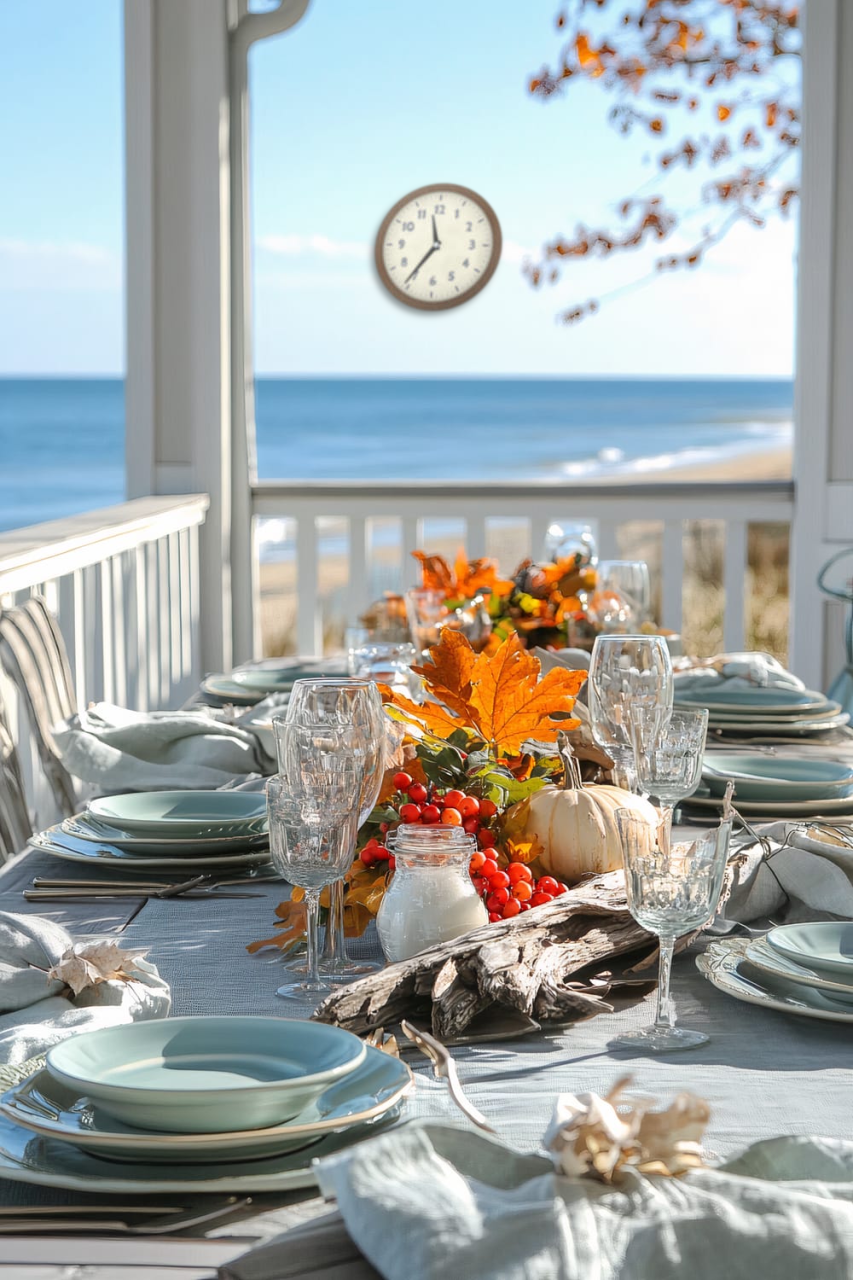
11:36
